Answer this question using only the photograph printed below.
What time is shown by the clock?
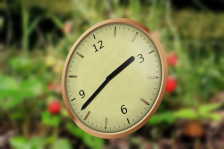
2:42
